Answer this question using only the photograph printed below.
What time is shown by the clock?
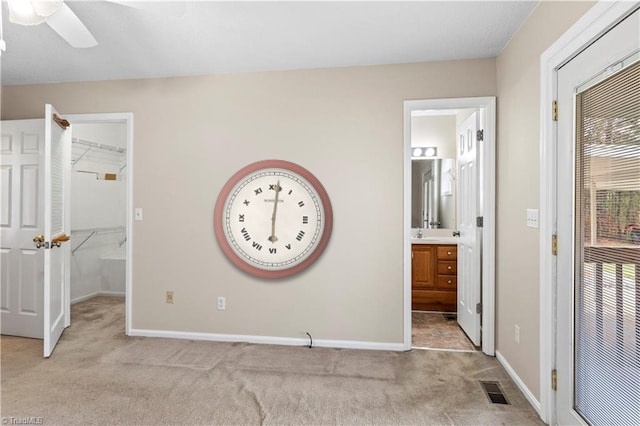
6:01
